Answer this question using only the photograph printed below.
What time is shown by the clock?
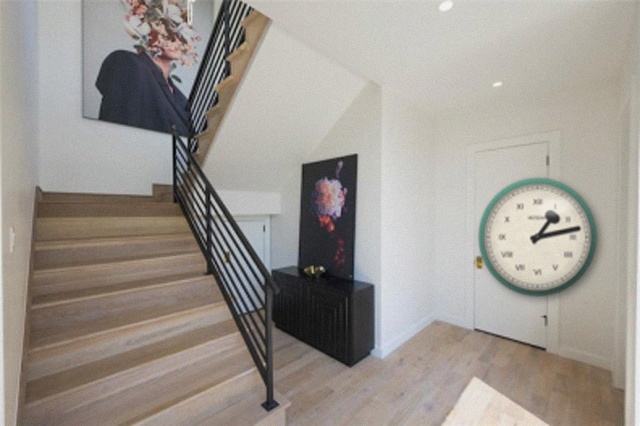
1:13
